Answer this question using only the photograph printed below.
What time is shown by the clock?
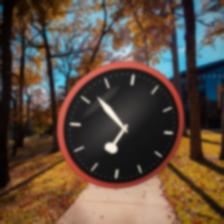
6:52
